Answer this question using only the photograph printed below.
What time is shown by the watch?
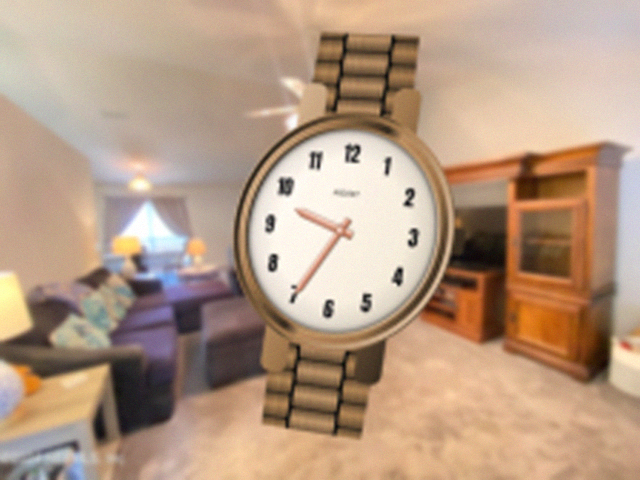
9:35
